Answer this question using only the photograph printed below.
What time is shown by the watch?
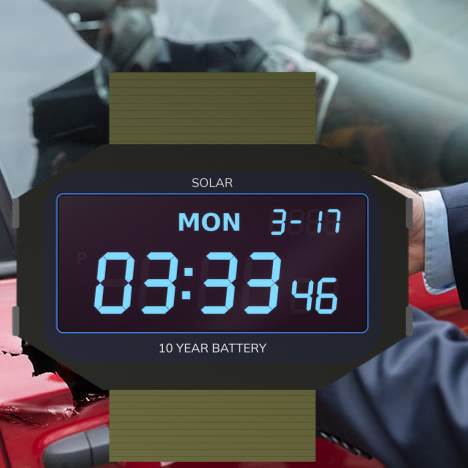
3:33:46
